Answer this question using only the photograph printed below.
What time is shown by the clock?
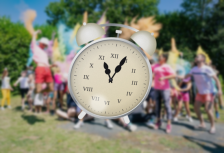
11:04
